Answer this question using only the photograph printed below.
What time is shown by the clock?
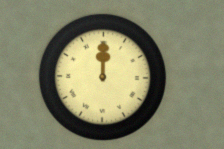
12:00
